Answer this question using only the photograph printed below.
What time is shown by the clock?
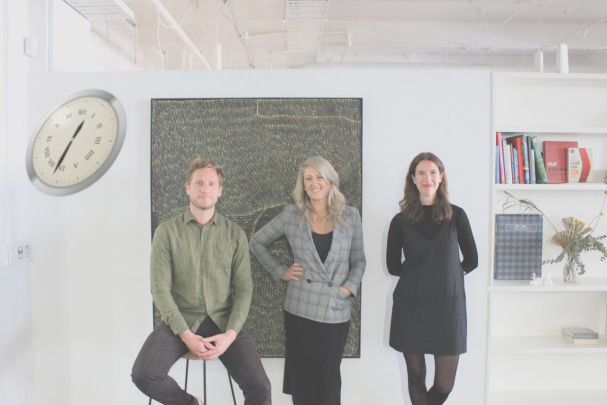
12:32
